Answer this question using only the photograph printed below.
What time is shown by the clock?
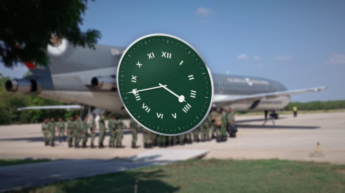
3:41
